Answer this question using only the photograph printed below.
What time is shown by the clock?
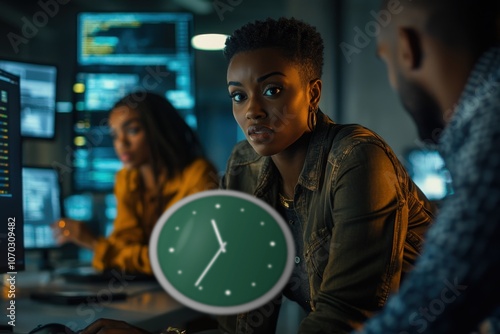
11:36
